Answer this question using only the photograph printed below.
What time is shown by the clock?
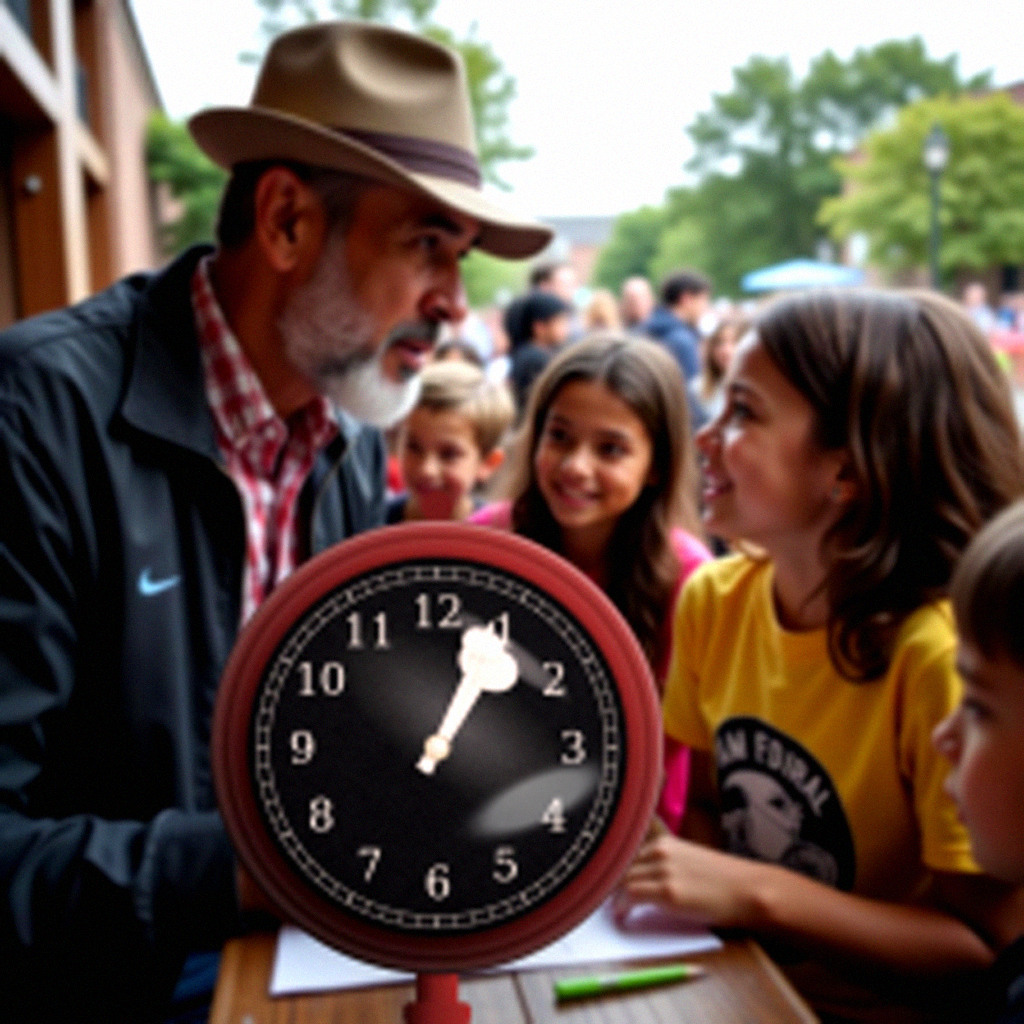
1:04
